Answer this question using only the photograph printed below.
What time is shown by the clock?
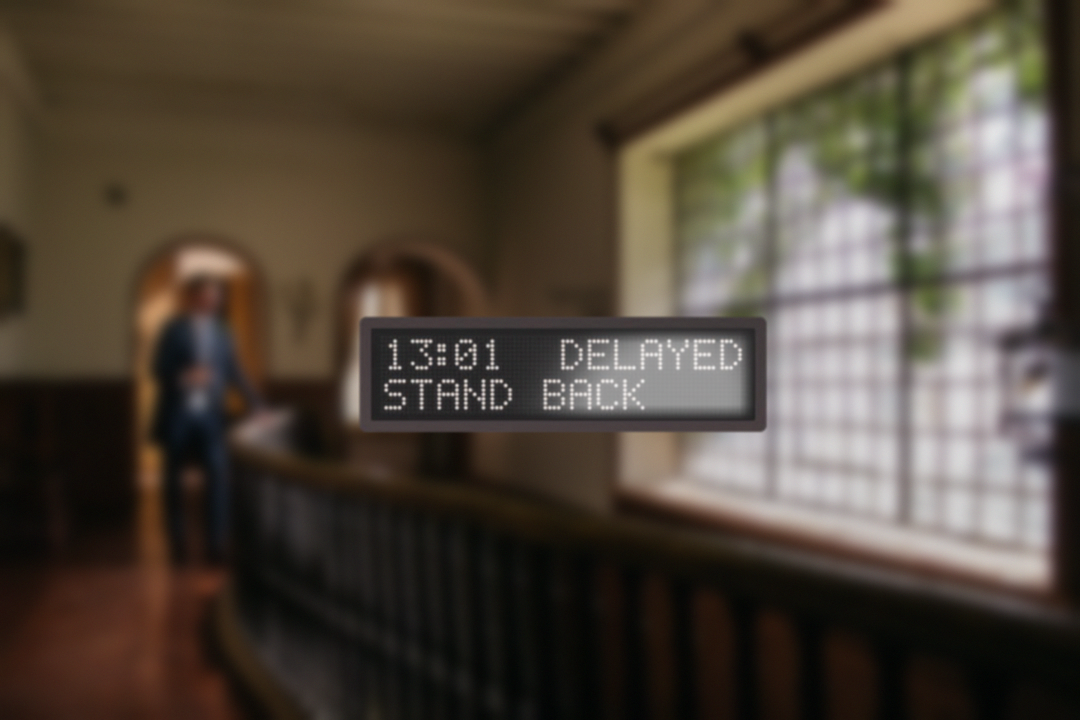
13:01
